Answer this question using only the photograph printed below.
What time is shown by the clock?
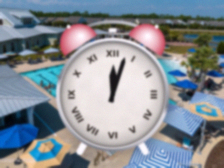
12:03
